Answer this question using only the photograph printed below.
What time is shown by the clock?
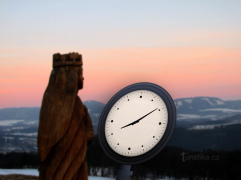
8:09
